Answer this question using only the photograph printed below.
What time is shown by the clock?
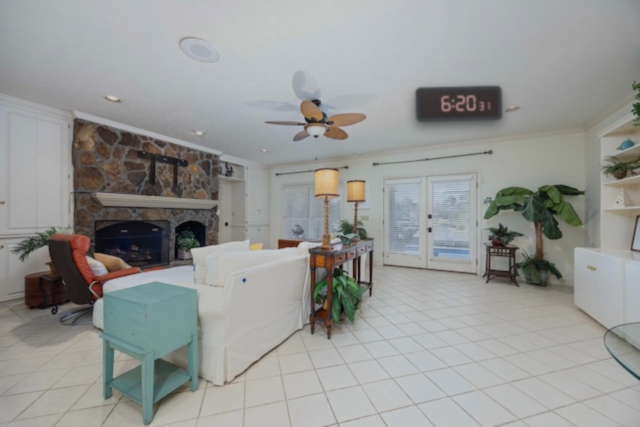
6:20
